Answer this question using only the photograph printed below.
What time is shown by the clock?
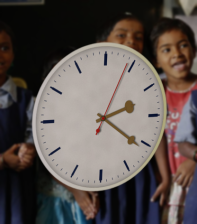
2:21:04
